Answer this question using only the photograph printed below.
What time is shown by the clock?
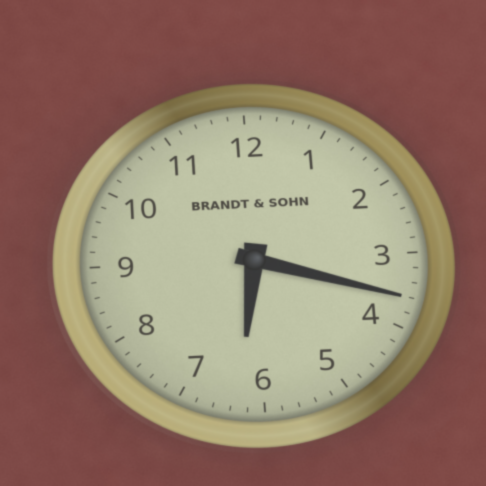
6:18
